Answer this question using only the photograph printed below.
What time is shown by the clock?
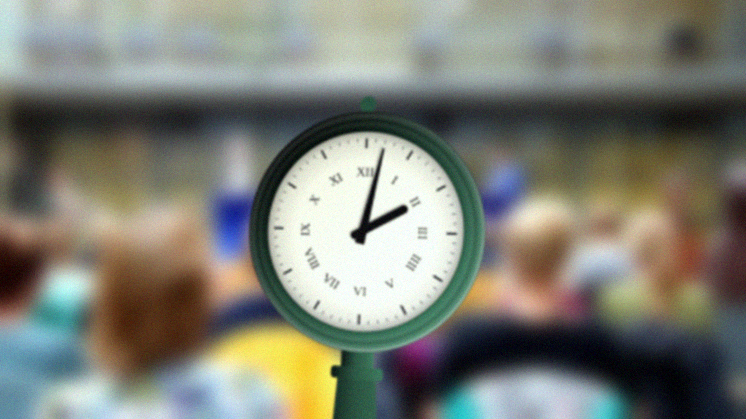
2:02
